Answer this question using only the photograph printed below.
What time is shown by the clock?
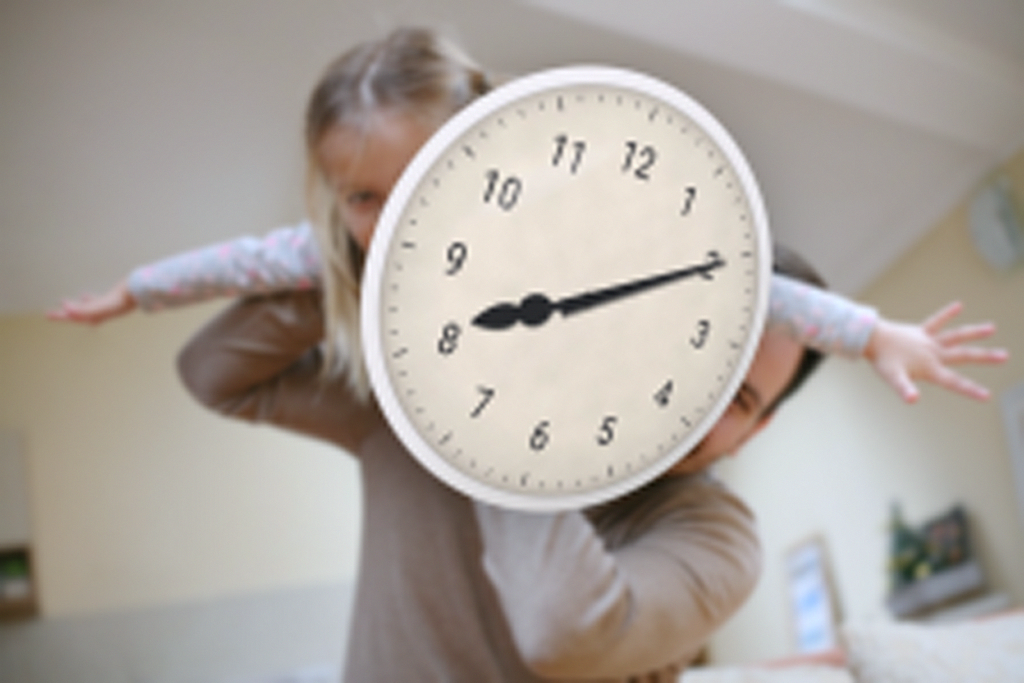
8:10
